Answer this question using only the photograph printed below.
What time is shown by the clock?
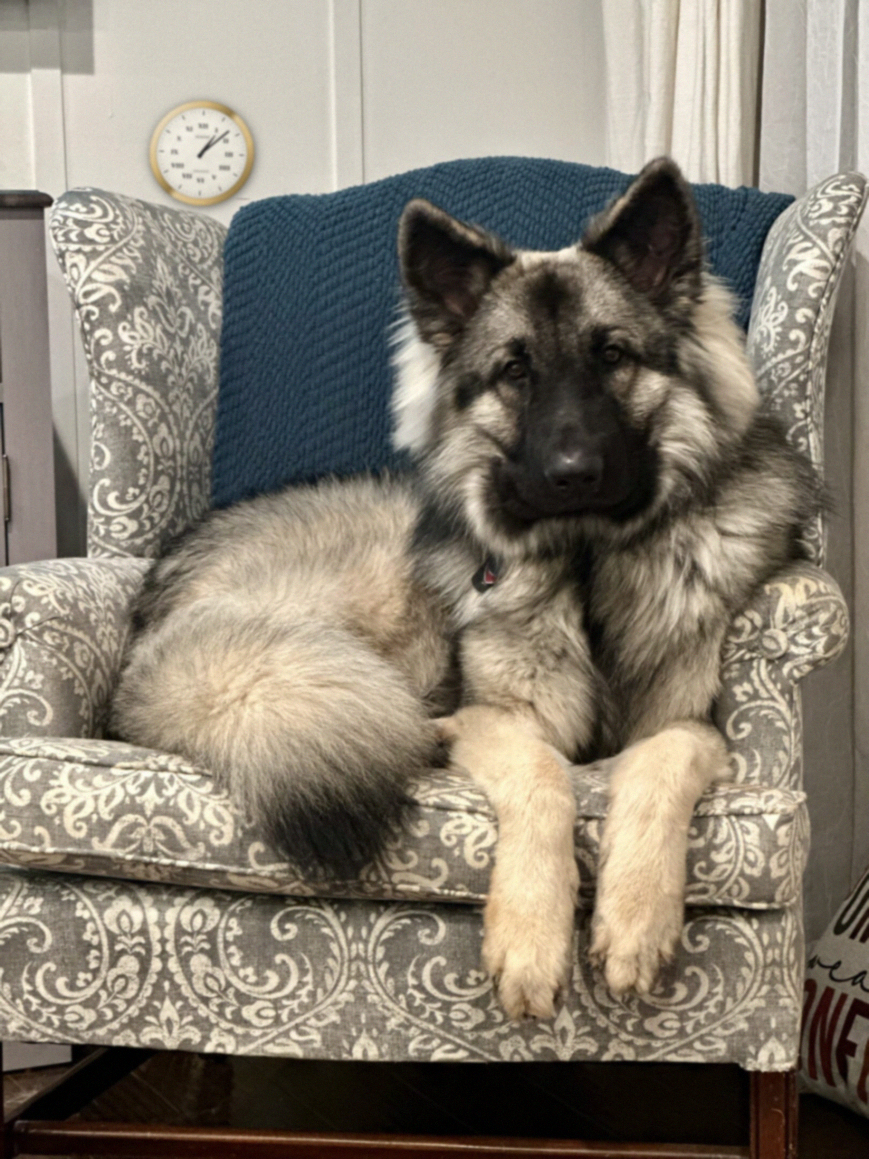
1:08
